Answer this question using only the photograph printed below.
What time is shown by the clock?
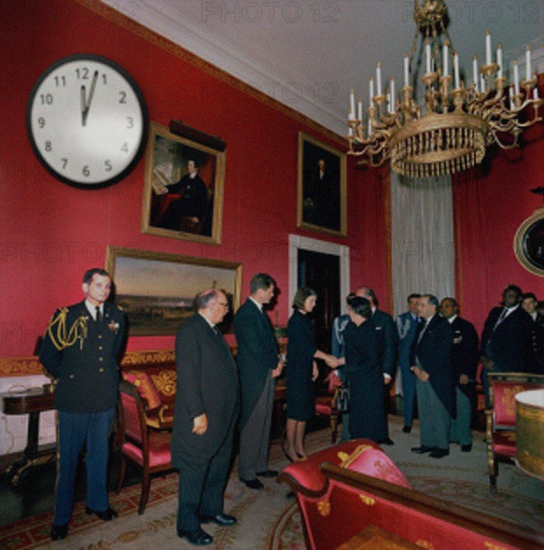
12:03
